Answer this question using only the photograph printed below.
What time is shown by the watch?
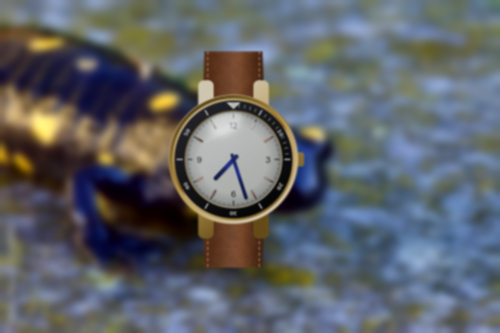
7:27
